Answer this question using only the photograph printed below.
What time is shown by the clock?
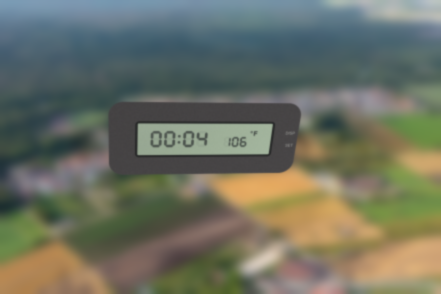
0:04
